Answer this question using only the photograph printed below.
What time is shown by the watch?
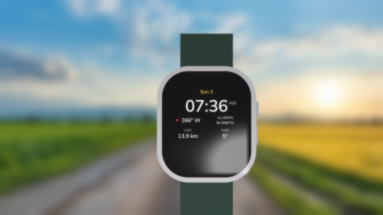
7:36
